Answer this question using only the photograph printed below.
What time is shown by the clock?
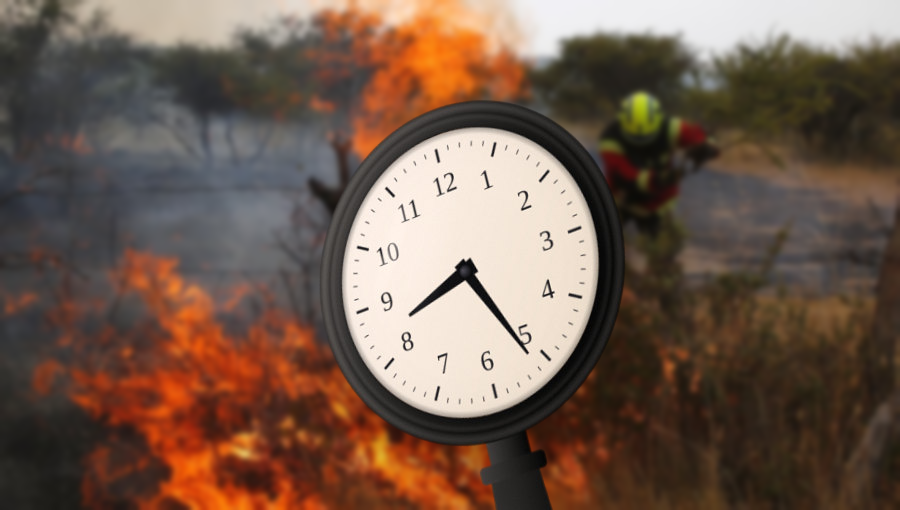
8:26
